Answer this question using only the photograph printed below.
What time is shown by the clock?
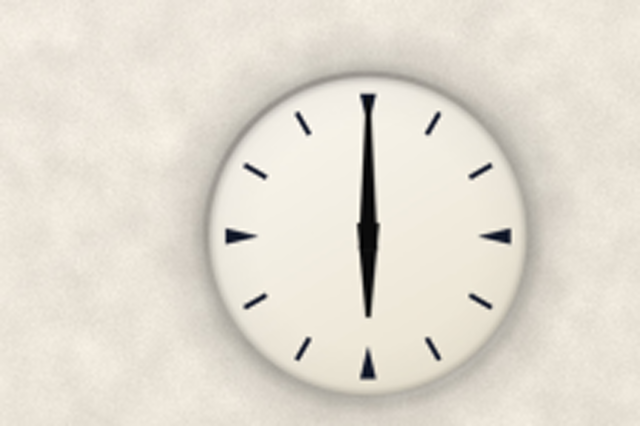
6:00
